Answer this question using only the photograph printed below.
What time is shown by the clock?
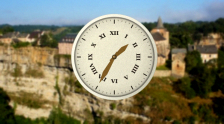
1:35
